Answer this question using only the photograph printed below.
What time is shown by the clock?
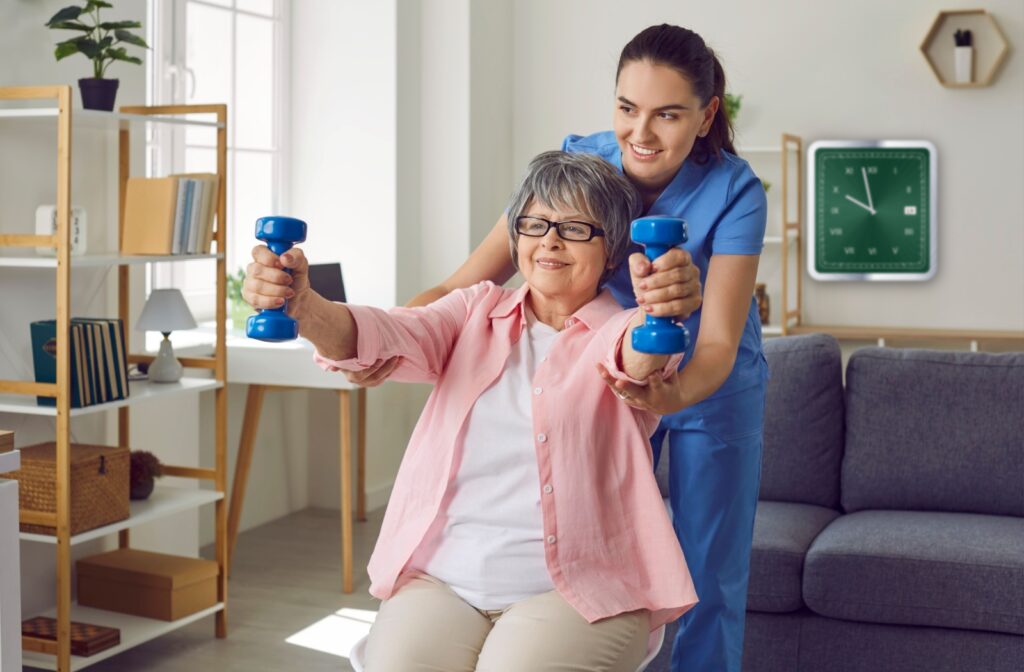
9:58
